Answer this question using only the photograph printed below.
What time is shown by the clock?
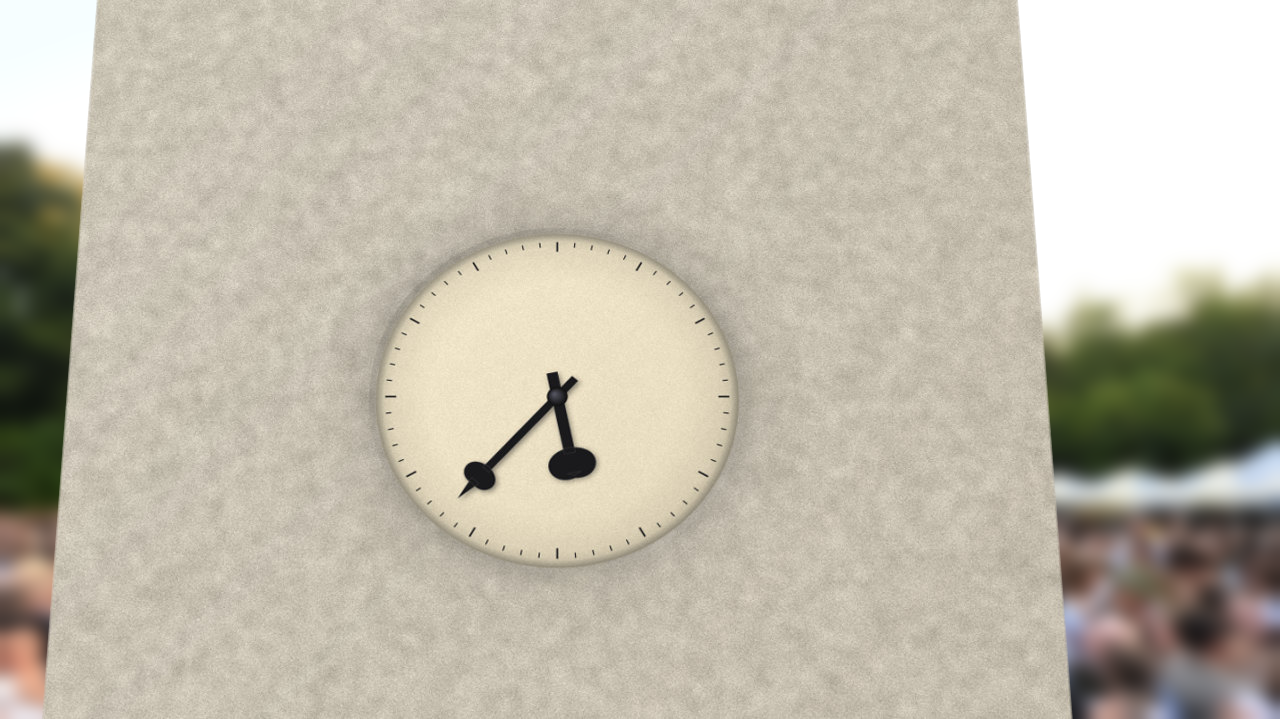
5:37
